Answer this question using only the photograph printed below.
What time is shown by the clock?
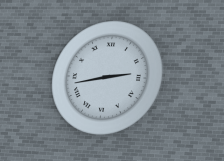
2:43
